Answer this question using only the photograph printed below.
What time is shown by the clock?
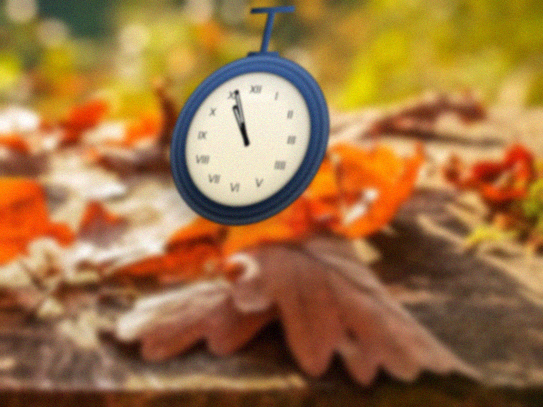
10:56
